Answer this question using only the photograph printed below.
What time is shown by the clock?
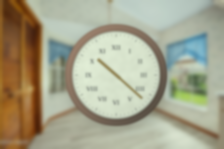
10:22
